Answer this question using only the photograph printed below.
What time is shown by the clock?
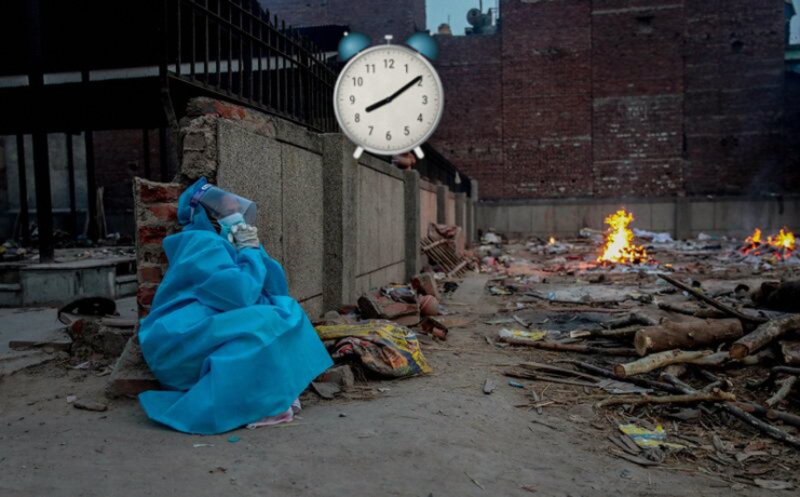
8:09
